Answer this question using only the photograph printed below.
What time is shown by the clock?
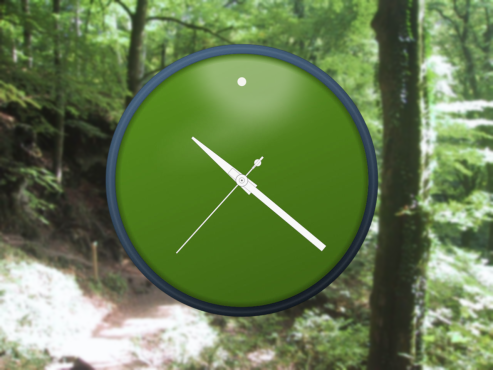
10:21:37
